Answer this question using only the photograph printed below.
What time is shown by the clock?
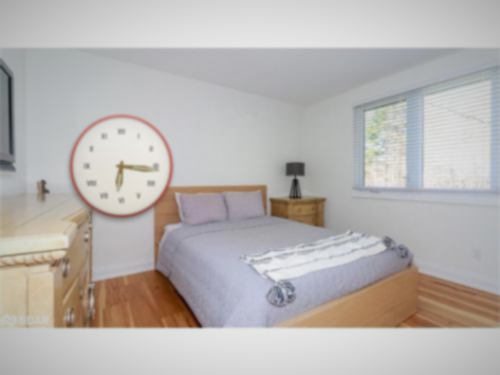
6:16
